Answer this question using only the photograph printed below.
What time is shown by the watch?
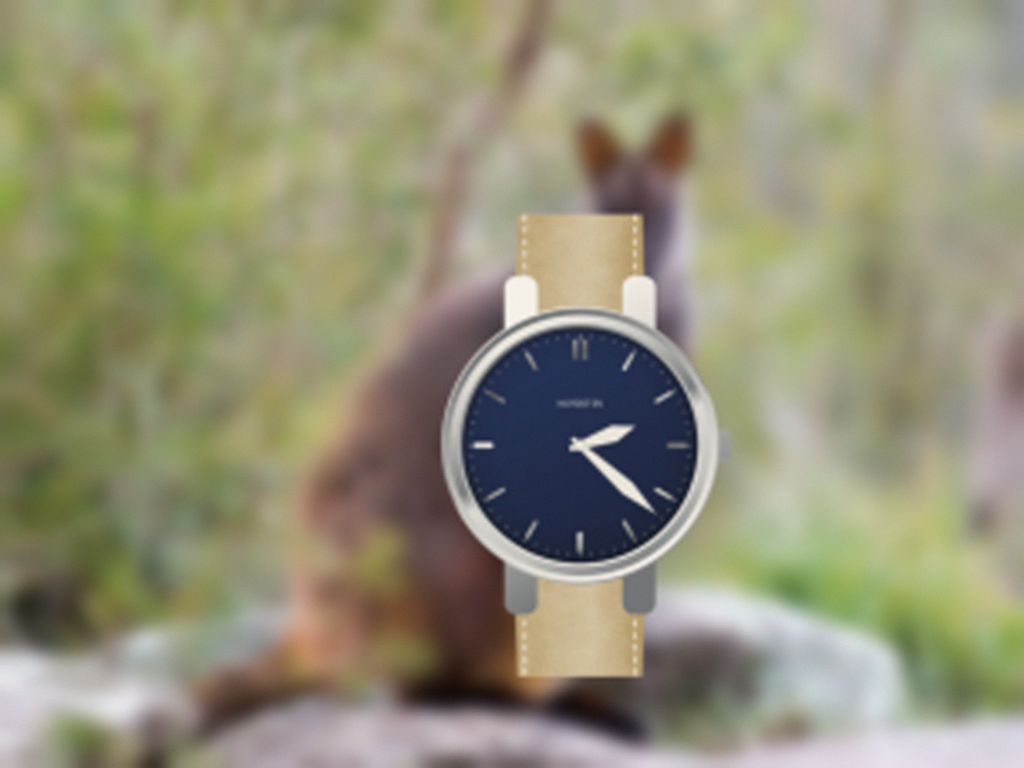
2:22
